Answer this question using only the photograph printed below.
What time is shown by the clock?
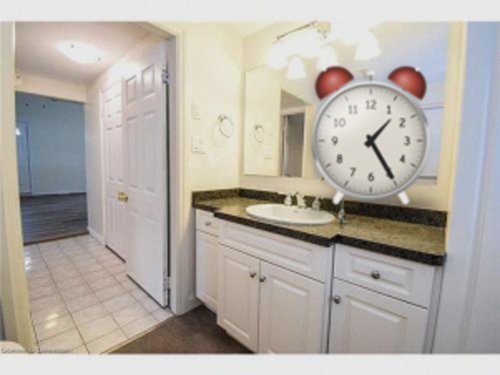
1:25
